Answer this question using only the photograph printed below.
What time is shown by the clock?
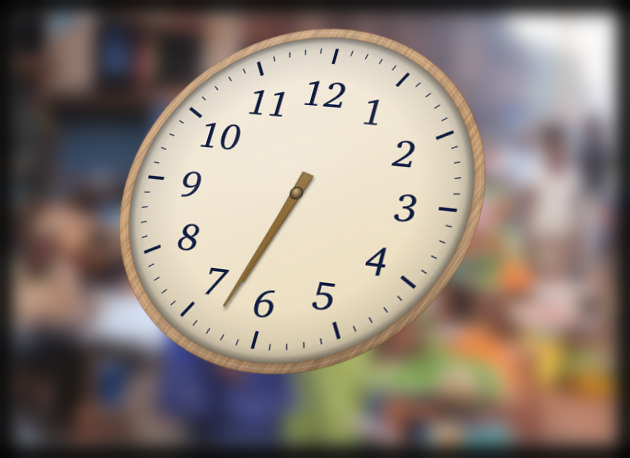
6:33
